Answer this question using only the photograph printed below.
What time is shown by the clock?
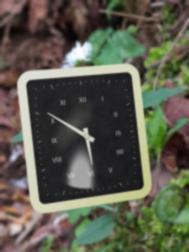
5:51
